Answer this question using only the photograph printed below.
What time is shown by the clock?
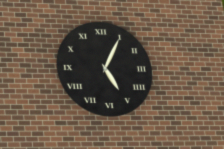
5:05
